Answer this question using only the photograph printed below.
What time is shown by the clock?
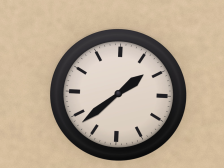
1:38
